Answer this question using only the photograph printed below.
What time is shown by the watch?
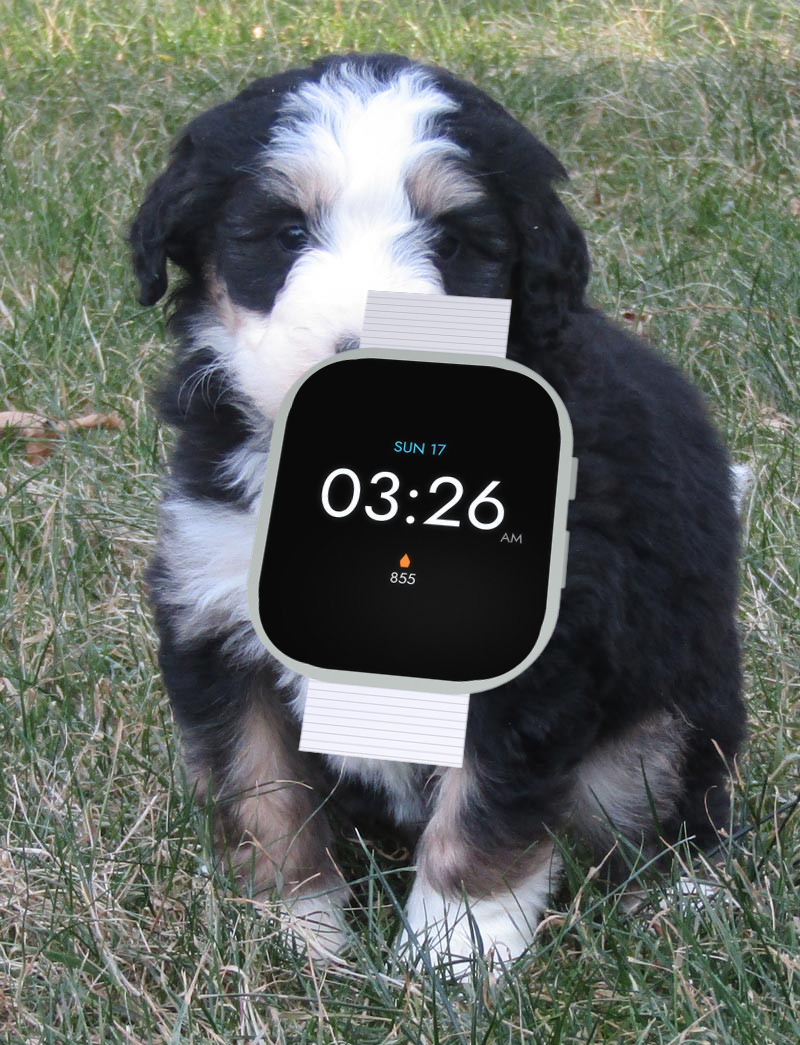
3:26
